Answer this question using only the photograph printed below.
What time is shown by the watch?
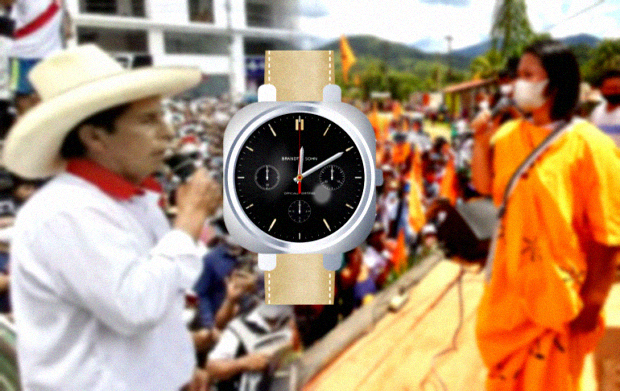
12:10
